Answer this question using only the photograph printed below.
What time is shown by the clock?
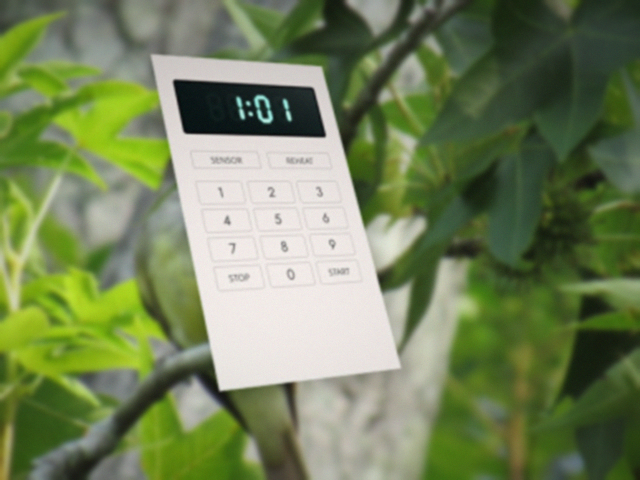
1:01
